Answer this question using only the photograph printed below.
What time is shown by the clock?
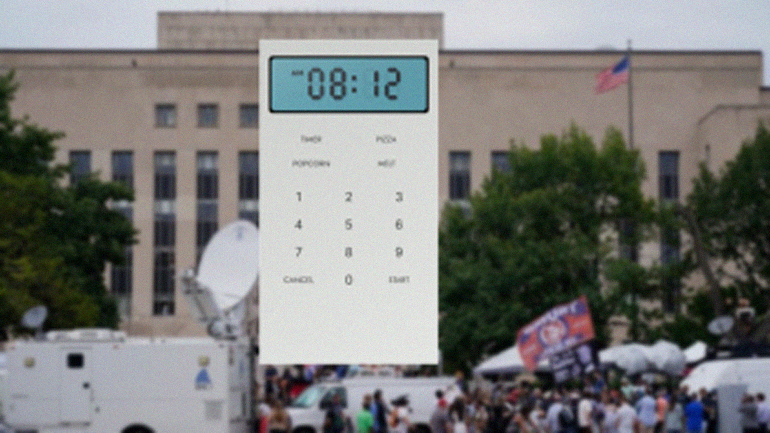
8:12
